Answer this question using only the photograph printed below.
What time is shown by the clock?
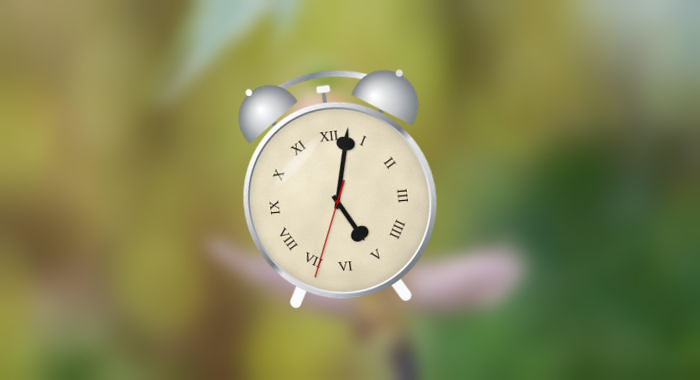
5:02:34
